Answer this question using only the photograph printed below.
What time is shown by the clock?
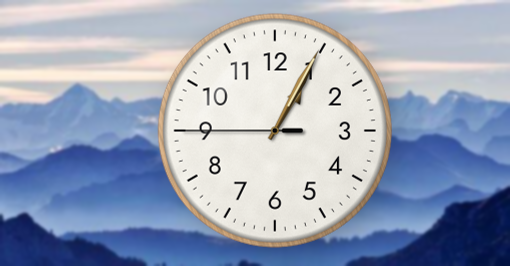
1:04:45
